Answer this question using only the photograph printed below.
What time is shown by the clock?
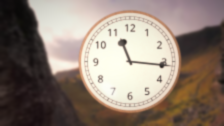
11:16
